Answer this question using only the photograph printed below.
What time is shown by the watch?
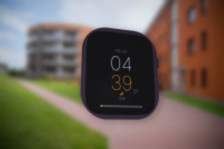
4:39
